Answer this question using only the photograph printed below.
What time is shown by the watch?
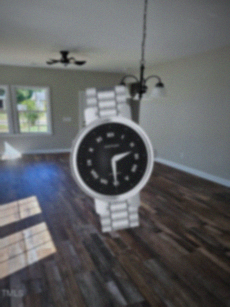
2:30
